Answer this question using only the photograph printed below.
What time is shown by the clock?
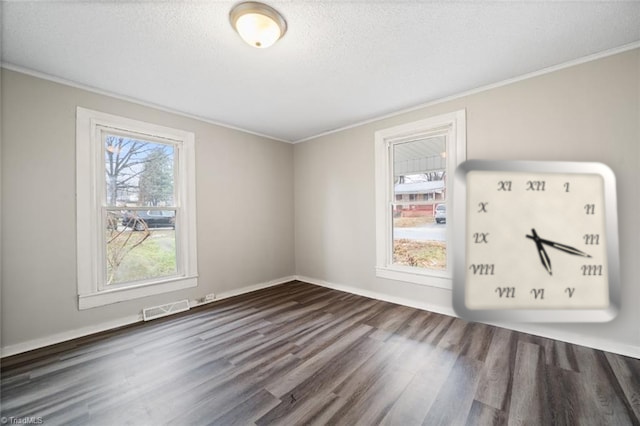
5:18
